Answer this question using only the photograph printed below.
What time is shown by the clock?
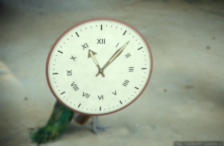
11:07
